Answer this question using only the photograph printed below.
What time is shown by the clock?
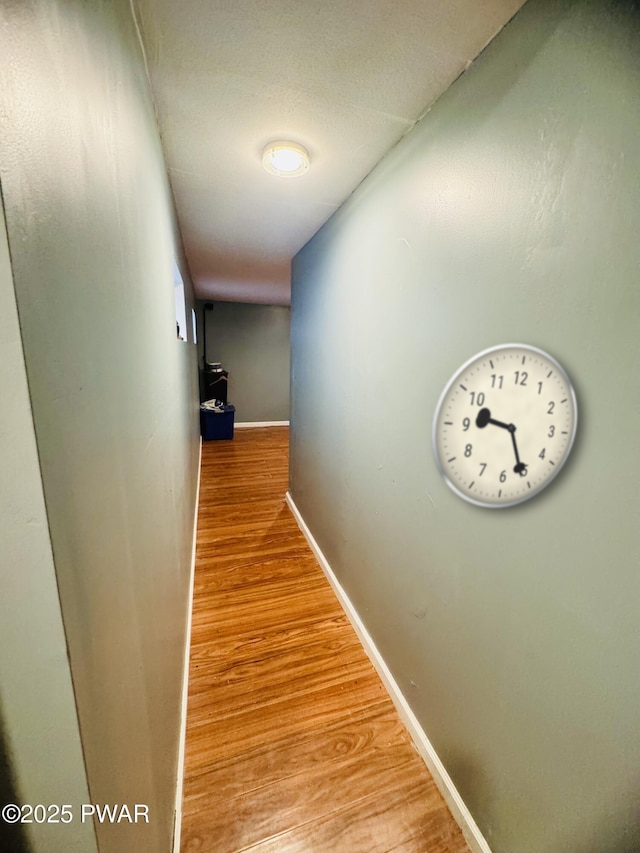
9:26
